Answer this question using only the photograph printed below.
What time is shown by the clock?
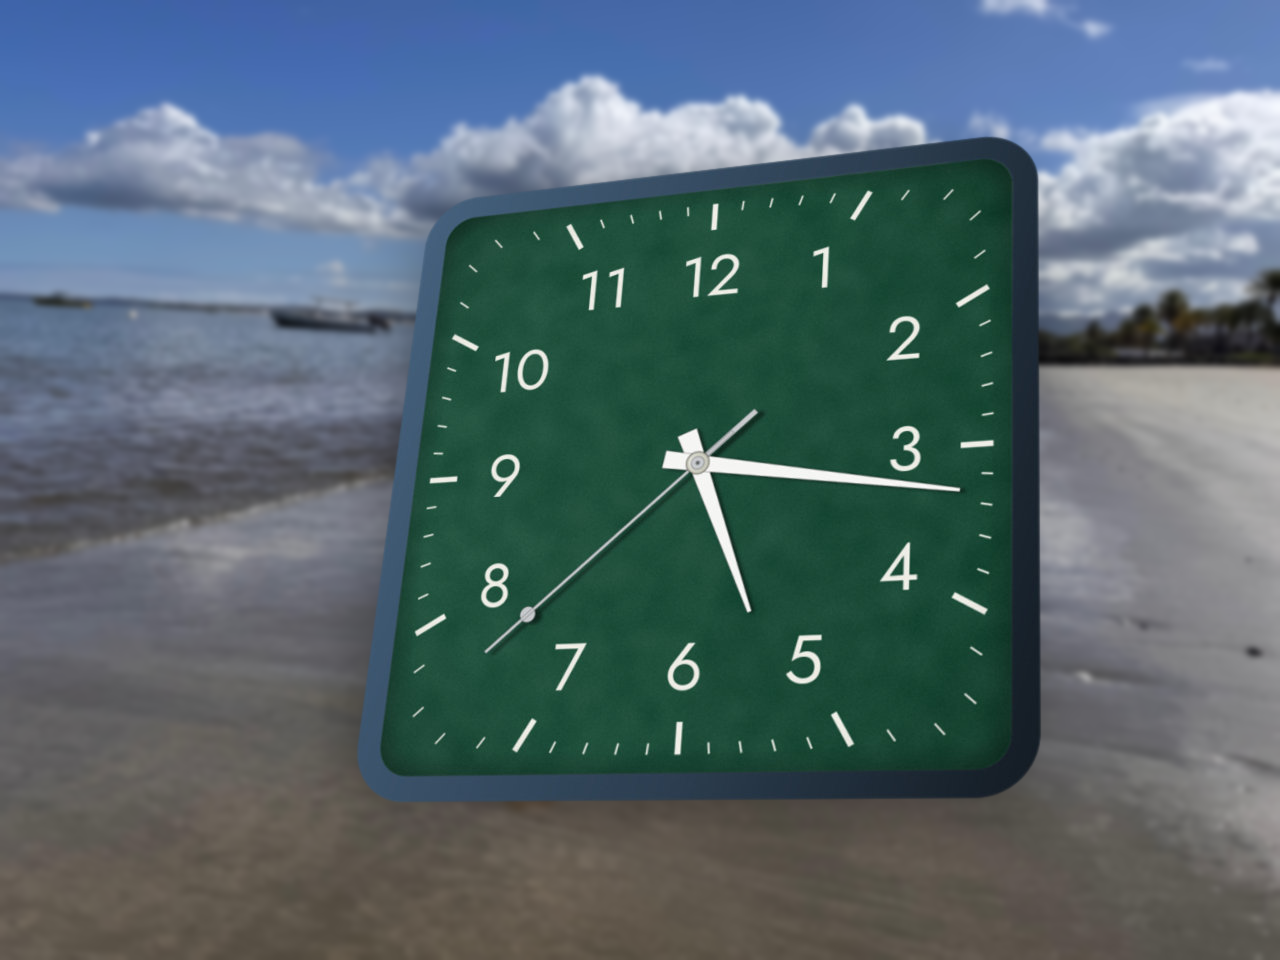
5:16:38
